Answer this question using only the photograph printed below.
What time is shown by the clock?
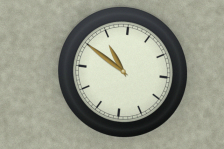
10:50
